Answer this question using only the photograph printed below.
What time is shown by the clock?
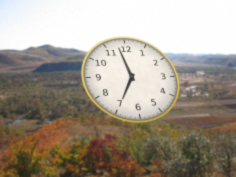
6:58
